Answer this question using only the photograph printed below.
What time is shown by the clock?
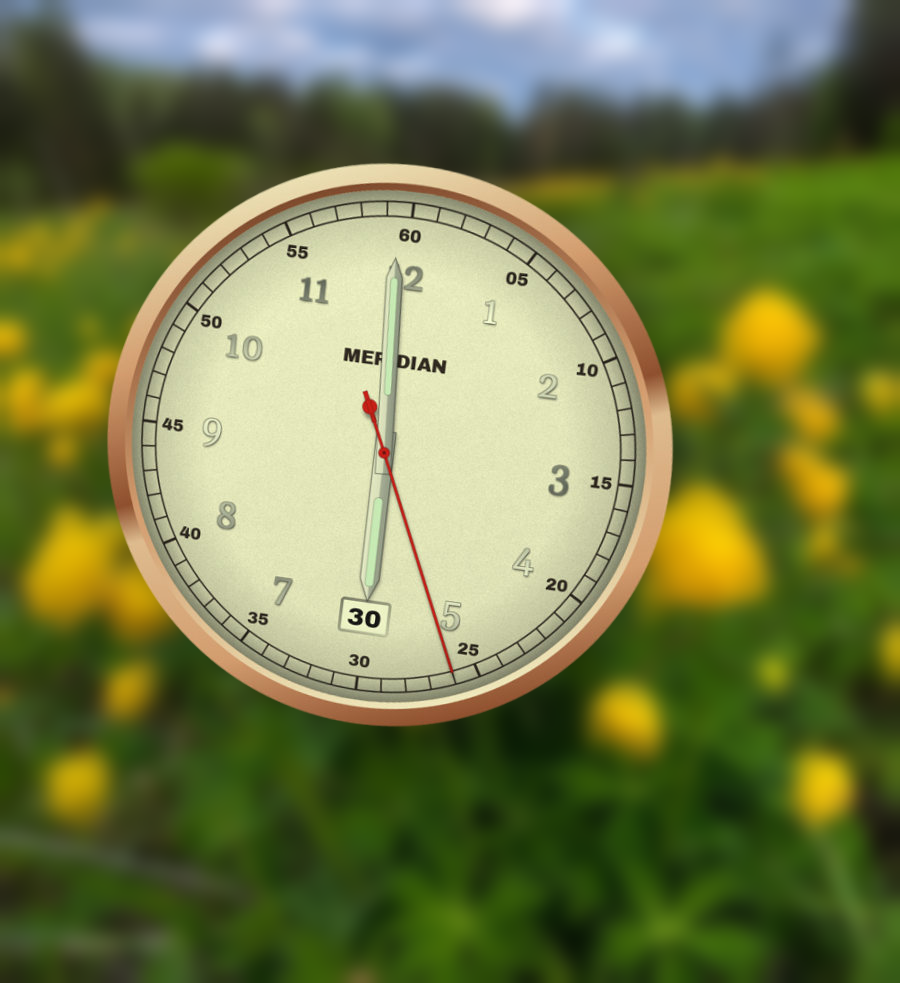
5:59:26
